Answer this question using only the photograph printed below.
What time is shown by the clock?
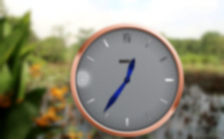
12:36
